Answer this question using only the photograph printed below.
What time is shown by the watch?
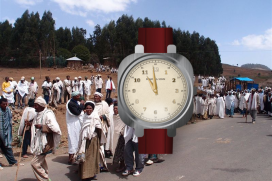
10:59
